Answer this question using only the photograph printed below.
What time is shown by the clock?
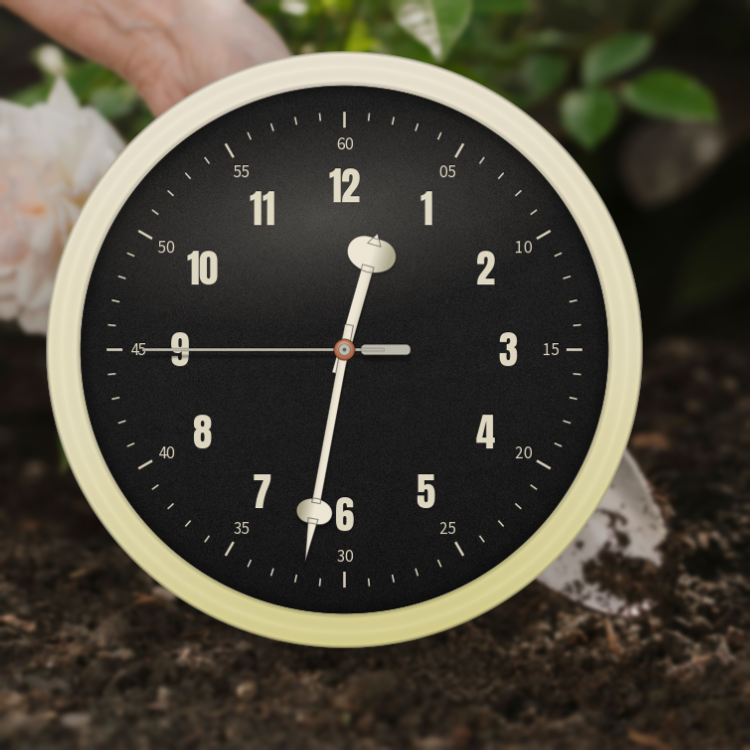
12:31:45
